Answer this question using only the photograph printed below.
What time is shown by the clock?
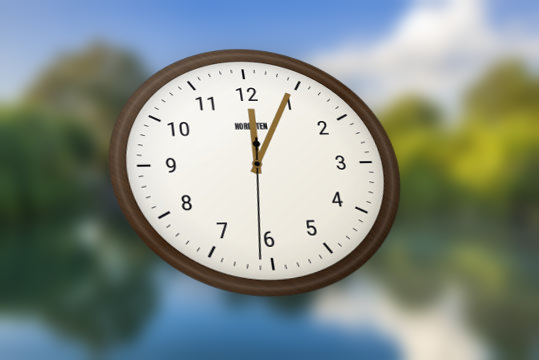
12:04:31
